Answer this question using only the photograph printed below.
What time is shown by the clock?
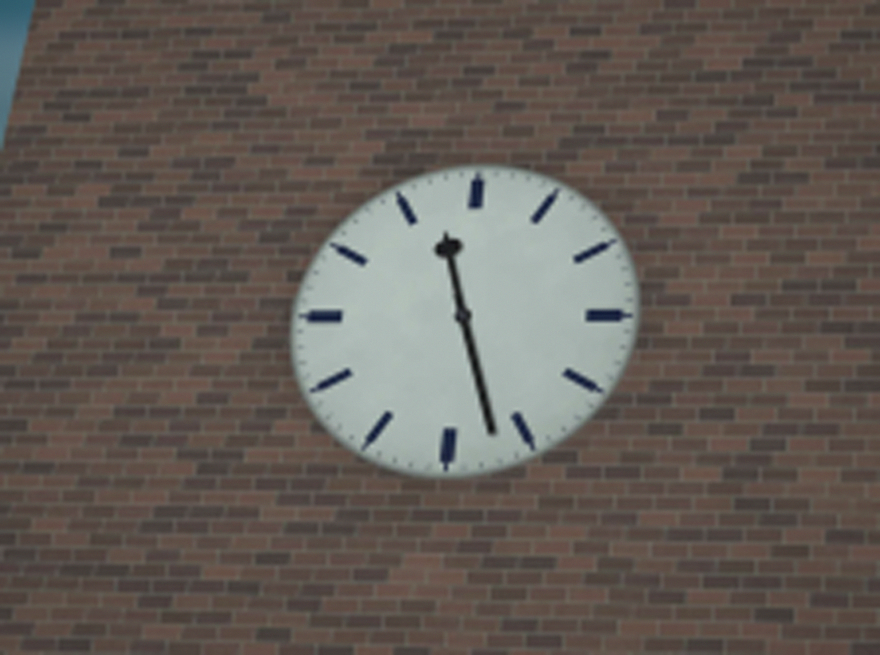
11:27
